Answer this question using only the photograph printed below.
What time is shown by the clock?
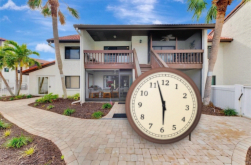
5:57
